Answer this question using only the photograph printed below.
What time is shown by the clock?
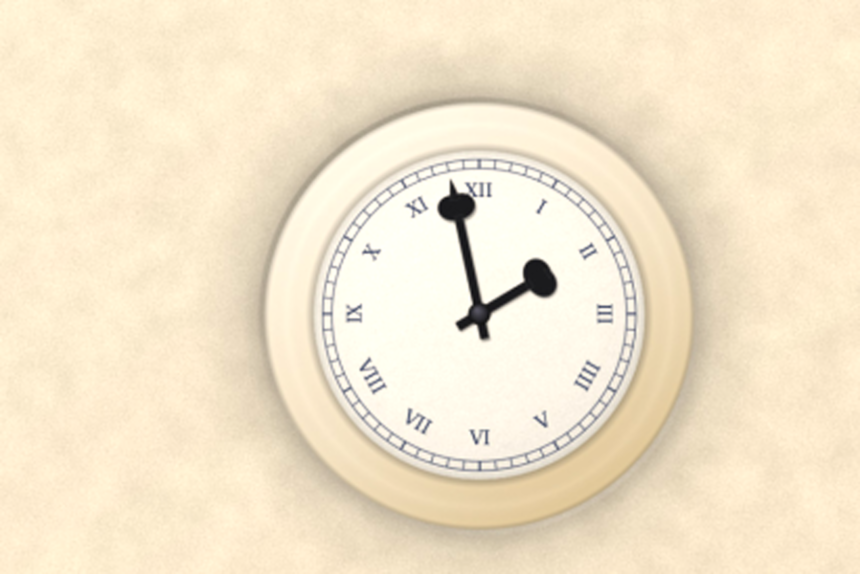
1:58
